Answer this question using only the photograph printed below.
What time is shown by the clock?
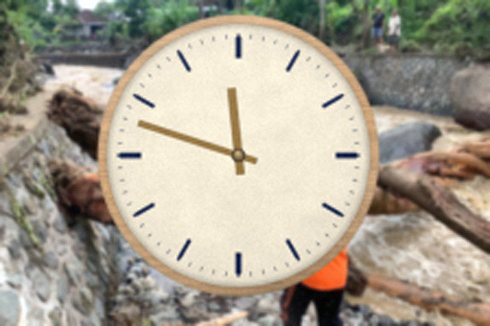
11:48
